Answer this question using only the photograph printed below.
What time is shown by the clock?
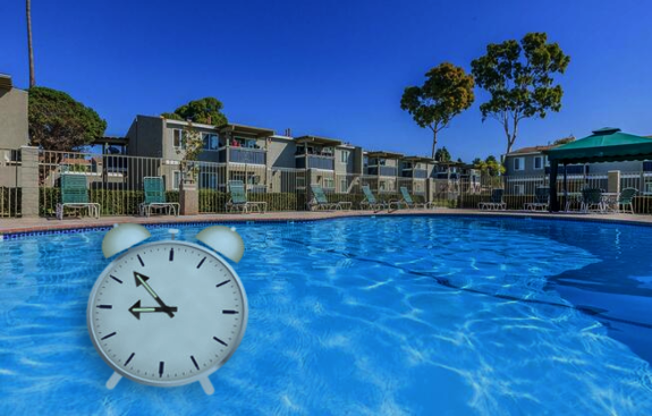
8:53
